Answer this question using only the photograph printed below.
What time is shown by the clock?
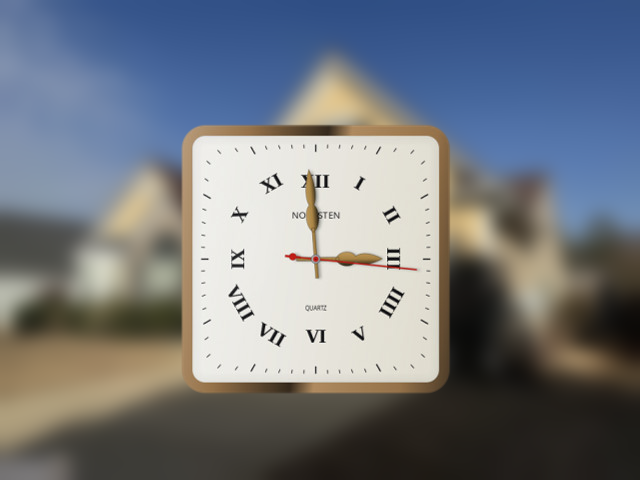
2:59:16
